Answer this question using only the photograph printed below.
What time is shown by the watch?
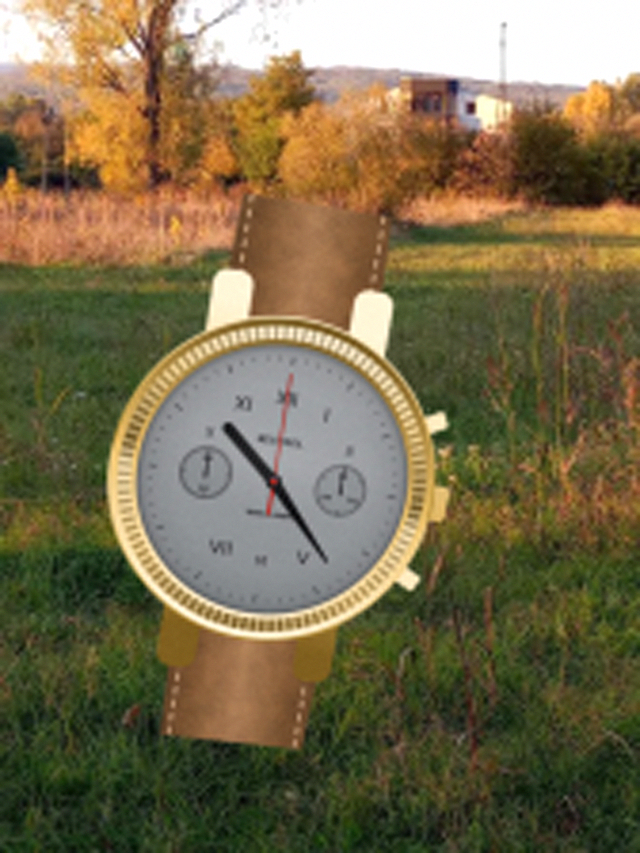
10:23
